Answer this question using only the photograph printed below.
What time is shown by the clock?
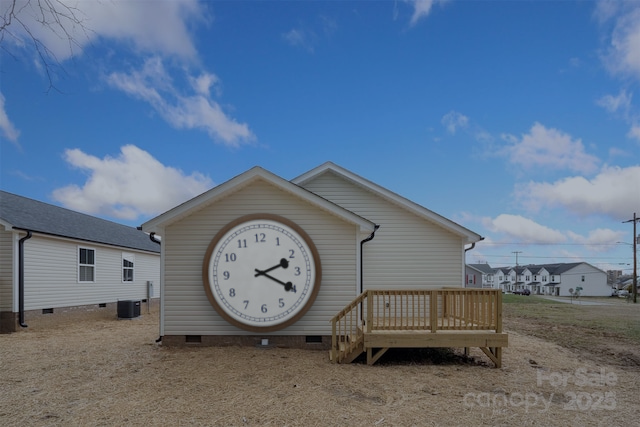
2:20
